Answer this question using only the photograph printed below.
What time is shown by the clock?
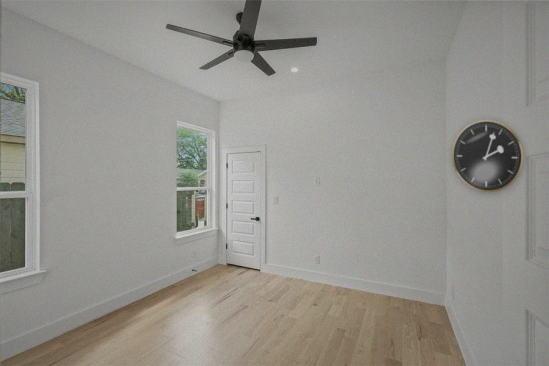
2:03
